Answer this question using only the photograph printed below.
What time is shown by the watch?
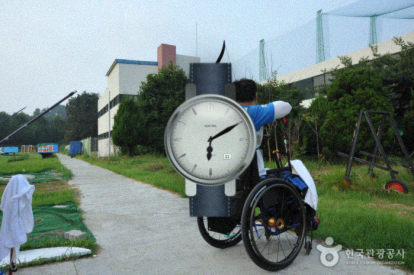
6:10
